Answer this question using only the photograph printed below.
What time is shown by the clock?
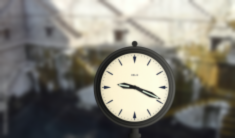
9:19
